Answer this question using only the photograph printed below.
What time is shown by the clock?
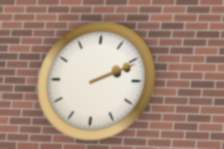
2:11
